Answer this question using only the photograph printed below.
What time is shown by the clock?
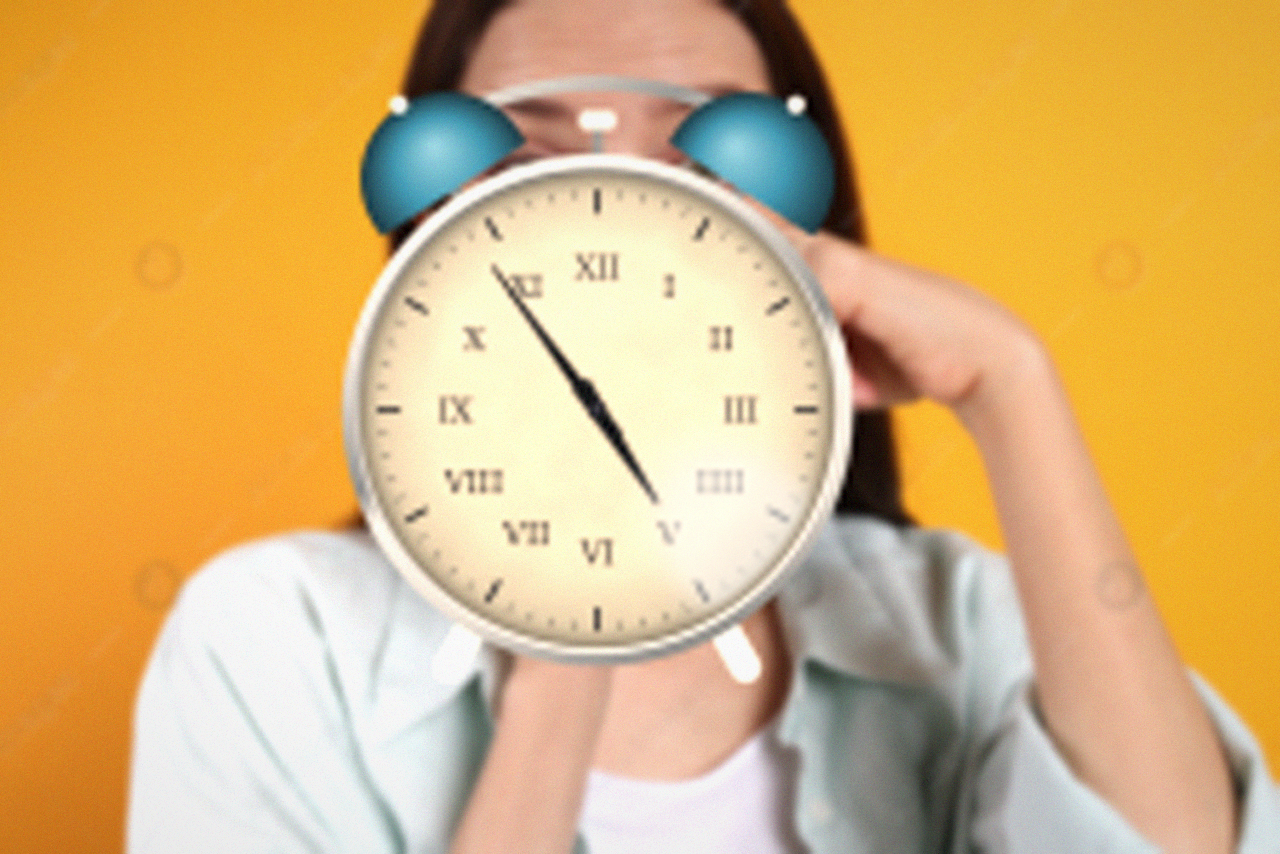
4:54
